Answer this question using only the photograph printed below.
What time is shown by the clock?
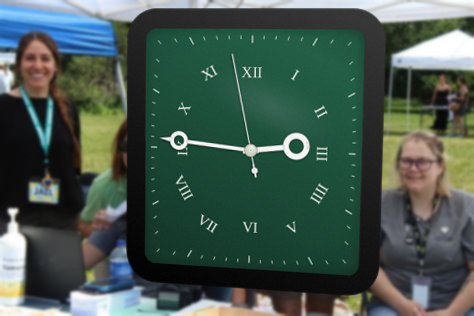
2:45:58
